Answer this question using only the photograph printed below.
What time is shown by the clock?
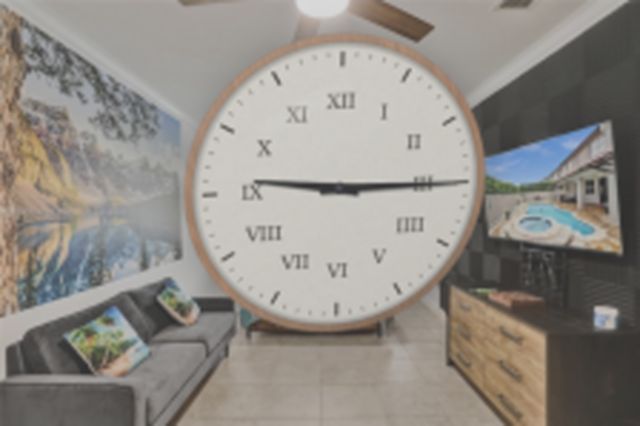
9:15
